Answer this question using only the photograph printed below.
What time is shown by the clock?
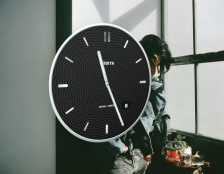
11:26
